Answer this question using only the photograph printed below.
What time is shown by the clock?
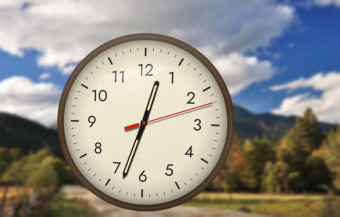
12:33:12
